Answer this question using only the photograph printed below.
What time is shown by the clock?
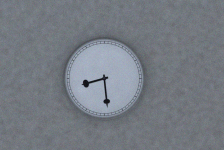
8:29
